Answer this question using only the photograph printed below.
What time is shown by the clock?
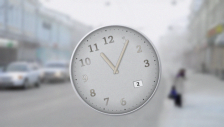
11:06
